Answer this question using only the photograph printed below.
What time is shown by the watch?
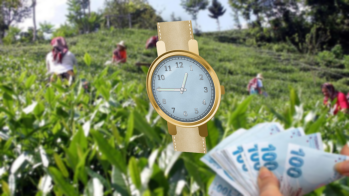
12:45
